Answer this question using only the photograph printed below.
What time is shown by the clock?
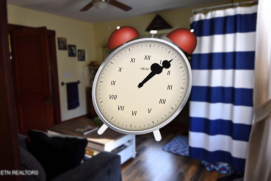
1:07
